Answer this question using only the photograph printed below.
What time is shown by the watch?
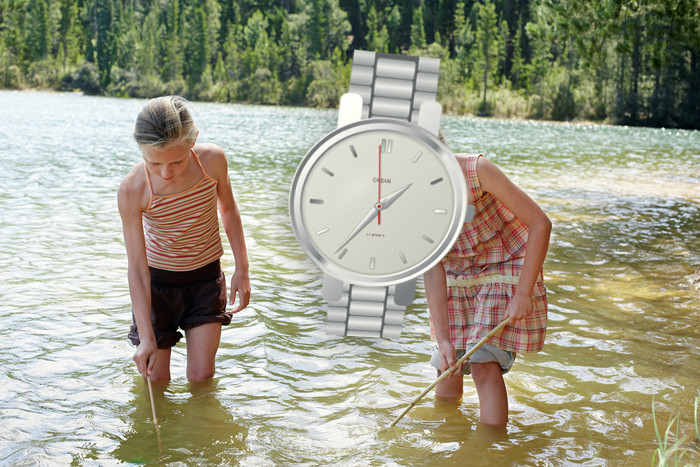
1:35:59
